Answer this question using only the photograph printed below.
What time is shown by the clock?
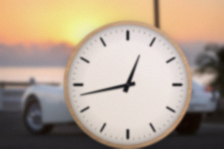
12:43
